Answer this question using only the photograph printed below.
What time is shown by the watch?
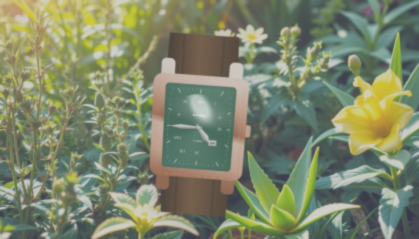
4:45
